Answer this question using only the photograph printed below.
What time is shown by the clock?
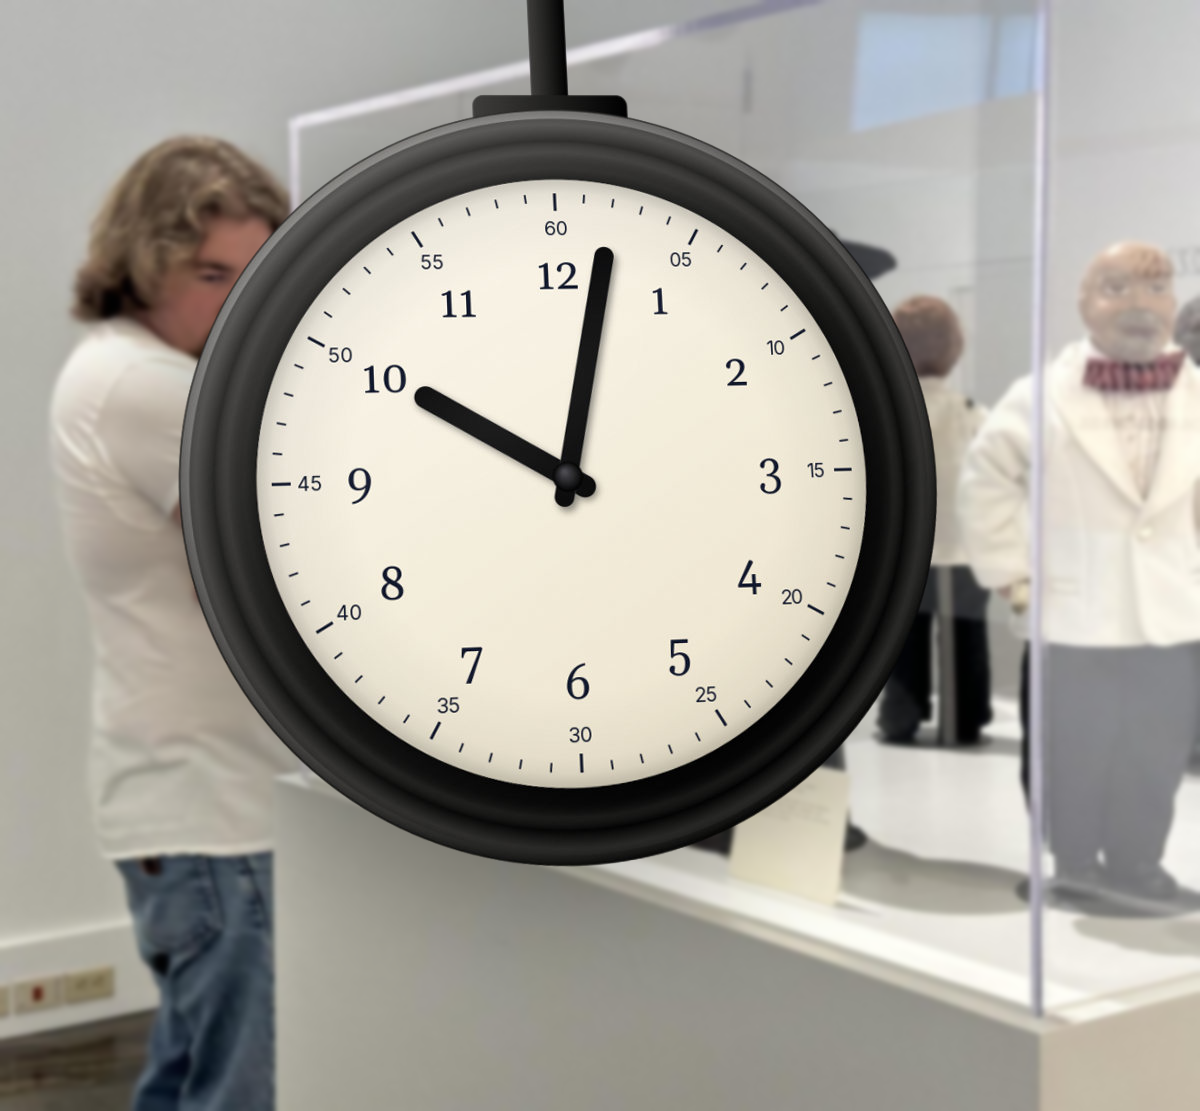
10:02
